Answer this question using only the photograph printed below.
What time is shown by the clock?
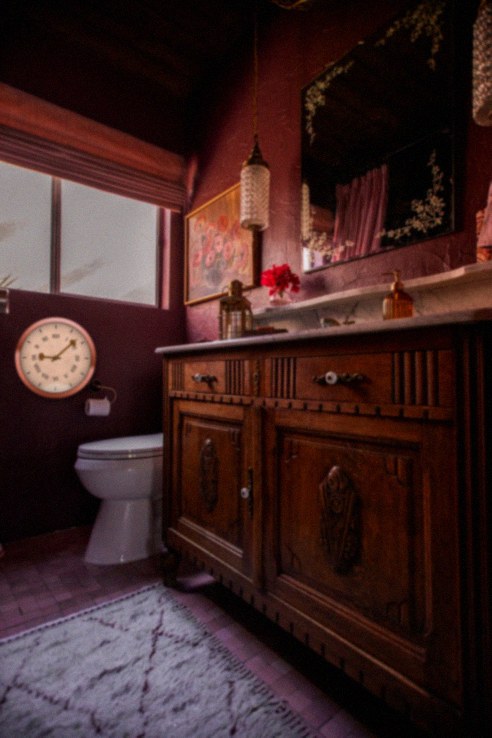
9:08
